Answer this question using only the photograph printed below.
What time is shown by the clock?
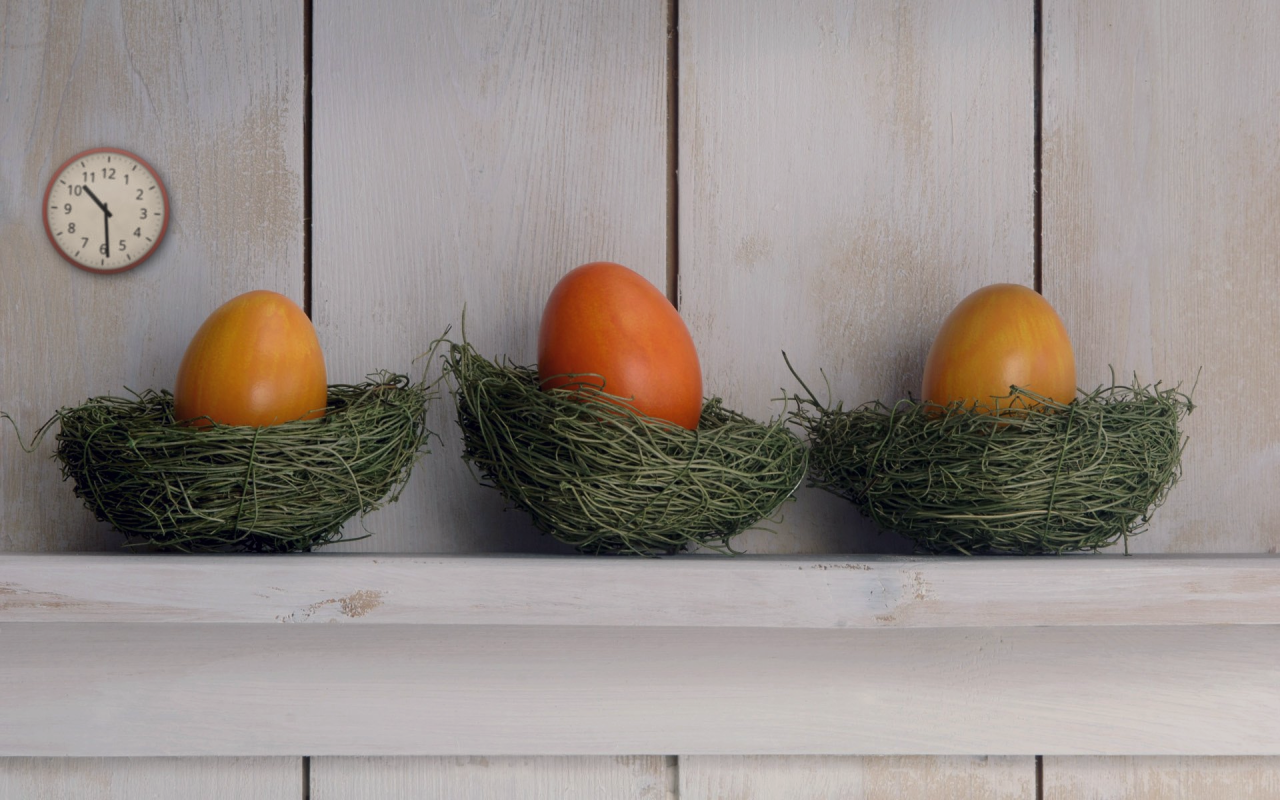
10:29
